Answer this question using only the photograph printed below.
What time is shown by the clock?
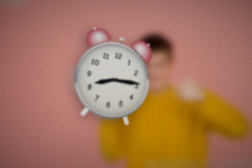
8:14
